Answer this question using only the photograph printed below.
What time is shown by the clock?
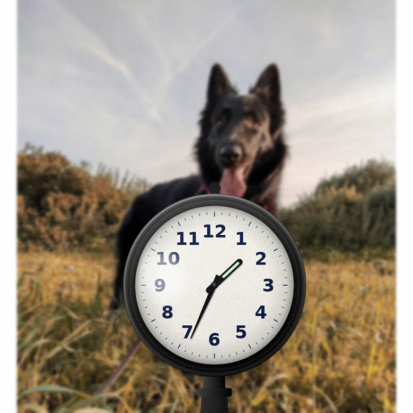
1:34
